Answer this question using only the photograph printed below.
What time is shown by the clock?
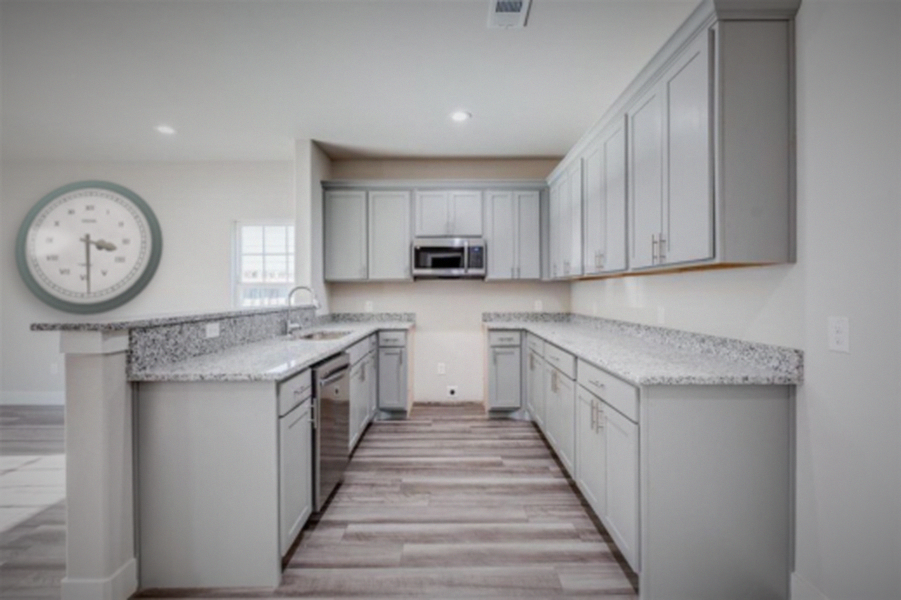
3:29
